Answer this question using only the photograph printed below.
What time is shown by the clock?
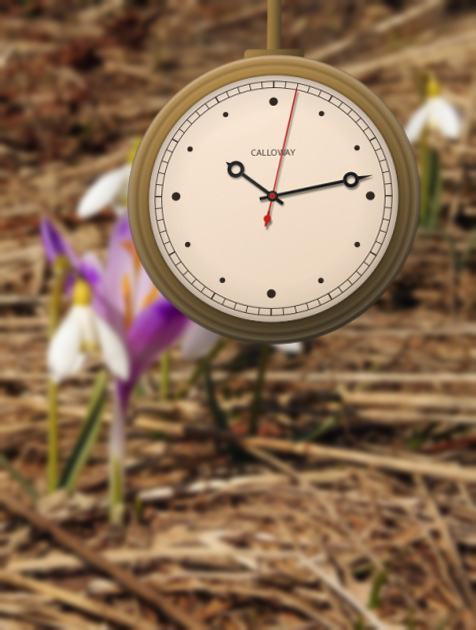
10:13:02
